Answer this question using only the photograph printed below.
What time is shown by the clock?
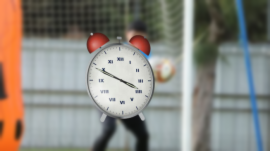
3:49
